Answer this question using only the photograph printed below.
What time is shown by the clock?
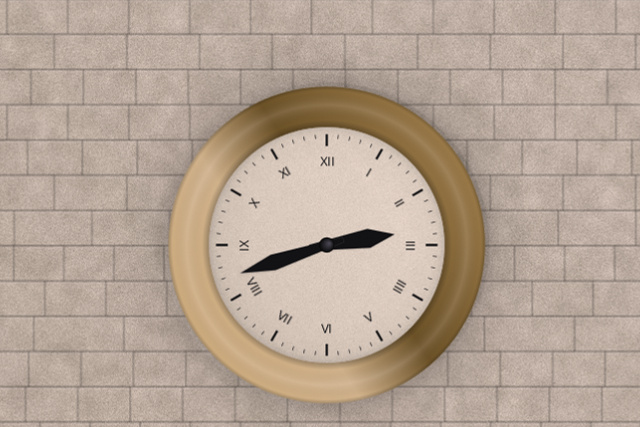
2:42
